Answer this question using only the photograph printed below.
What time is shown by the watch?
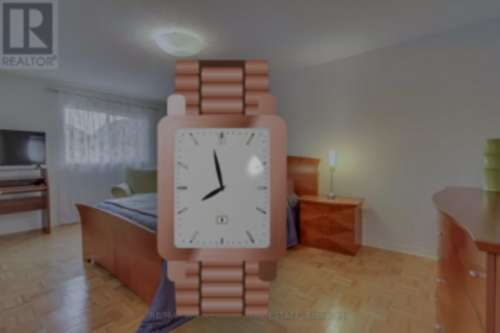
7:58
